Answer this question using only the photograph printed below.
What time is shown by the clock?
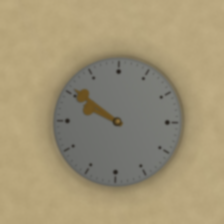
9:51
